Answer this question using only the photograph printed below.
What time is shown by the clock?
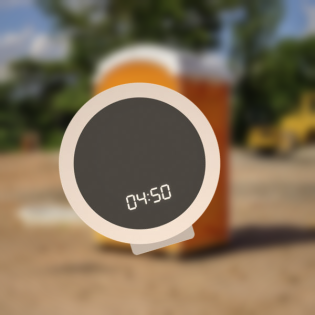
4:50
